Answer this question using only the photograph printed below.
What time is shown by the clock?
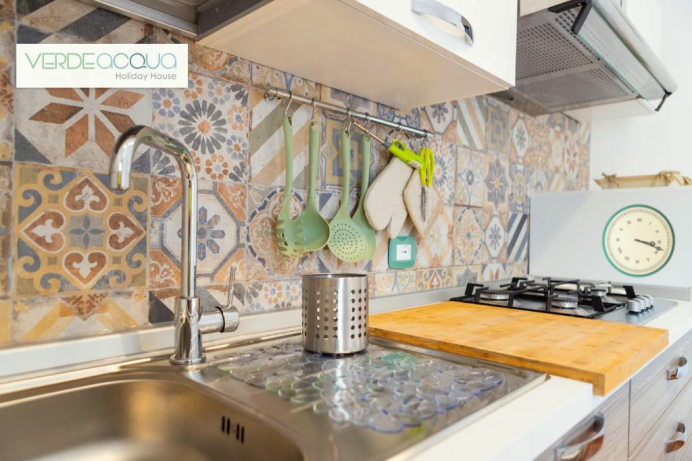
3:18
